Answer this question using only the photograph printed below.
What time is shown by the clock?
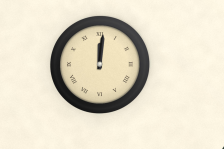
12:01
